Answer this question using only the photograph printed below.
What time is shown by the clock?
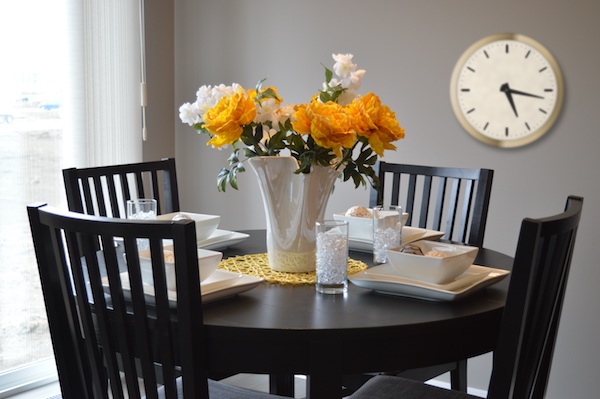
5:17
